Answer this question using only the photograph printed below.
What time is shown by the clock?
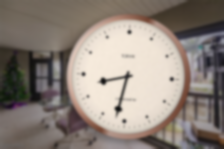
8:32
